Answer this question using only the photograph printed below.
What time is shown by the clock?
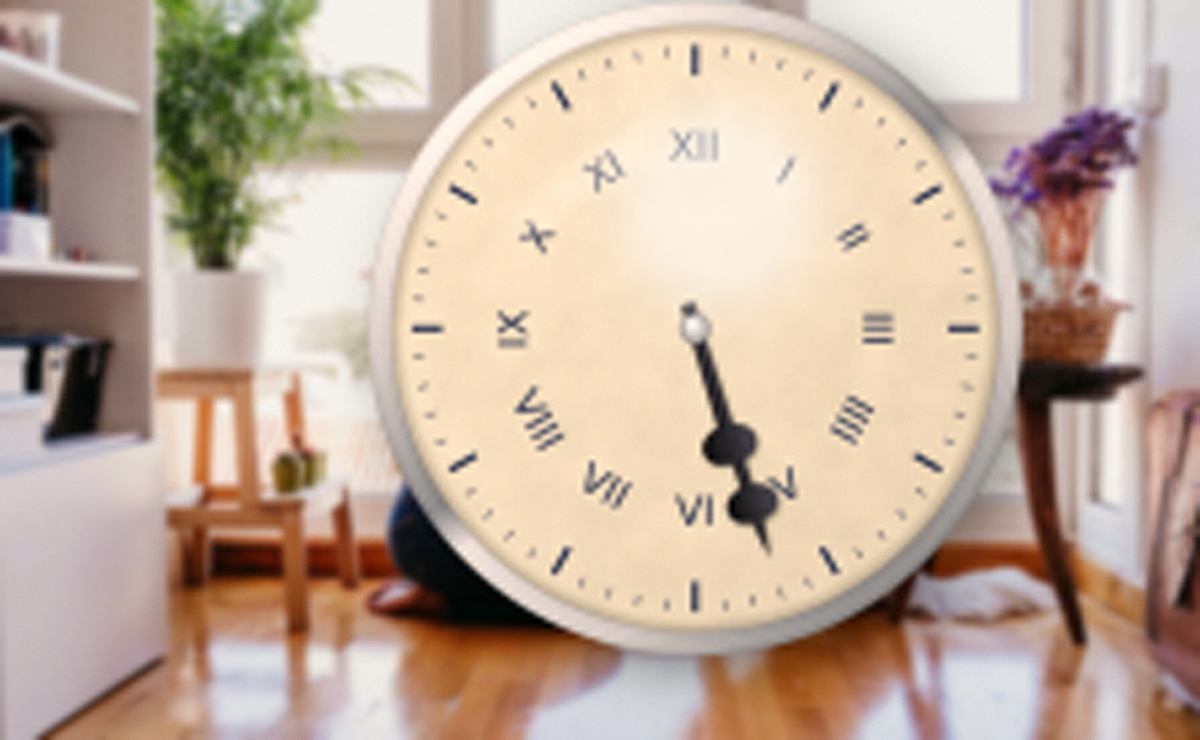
5:27
